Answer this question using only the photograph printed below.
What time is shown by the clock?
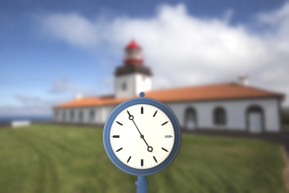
4:55
